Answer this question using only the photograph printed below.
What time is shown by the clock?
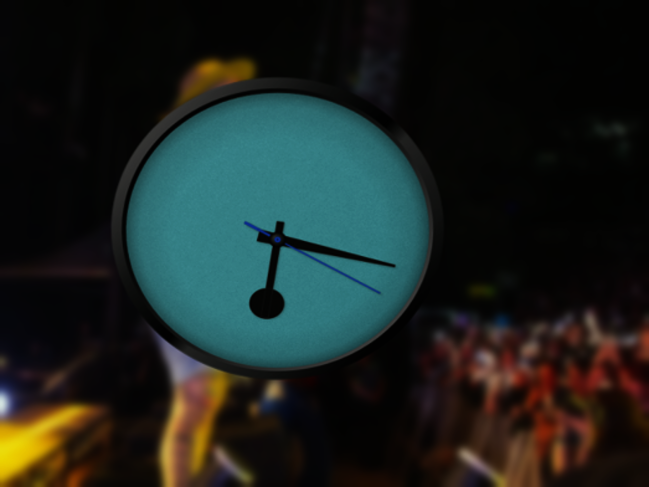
6:17:20
